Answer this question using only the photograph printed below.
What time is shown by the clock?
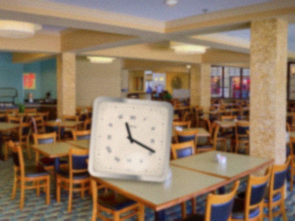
11:19
